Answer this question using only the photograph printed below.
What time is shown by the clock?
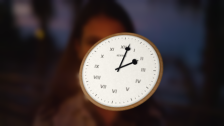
2:02
